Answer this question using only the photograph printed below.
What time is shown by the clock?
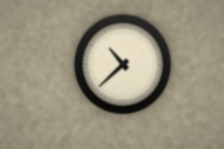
10:38
